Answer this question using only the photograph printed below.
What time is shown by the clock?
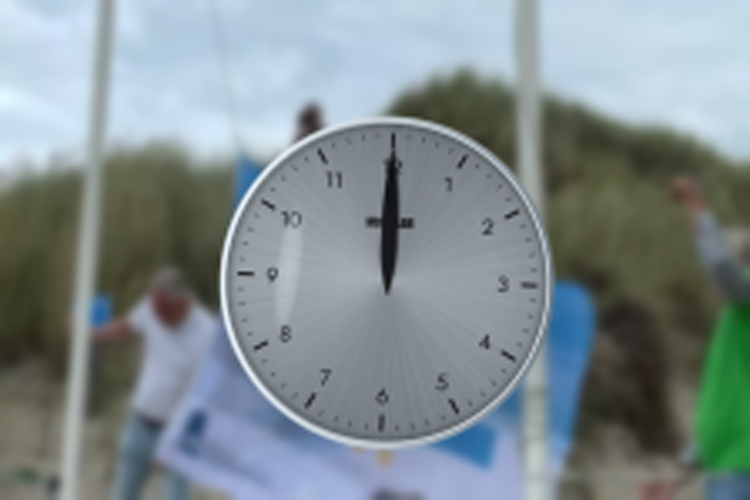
12:00
